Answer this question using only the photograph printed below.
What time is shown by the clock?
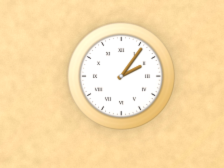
2:06
